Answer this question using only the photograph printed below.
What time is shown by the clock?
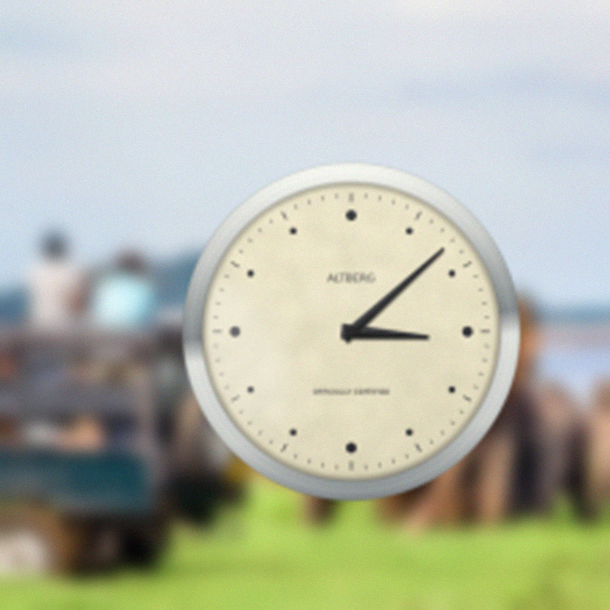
3:08
